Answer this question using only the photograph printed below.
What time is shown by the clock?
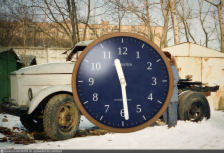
11:29
